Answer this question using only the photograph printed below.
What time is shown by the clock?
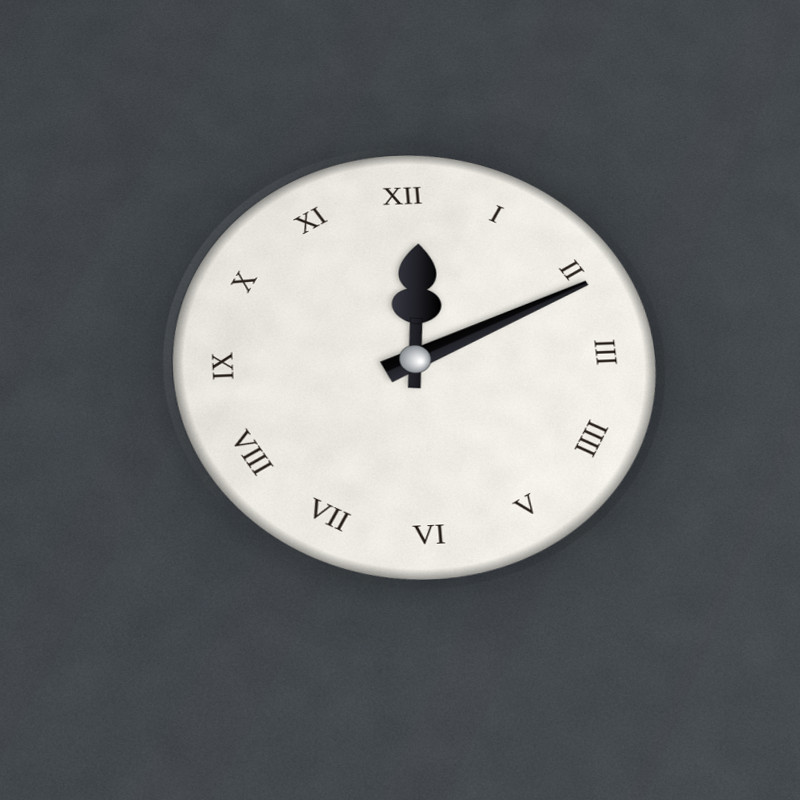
12:11
